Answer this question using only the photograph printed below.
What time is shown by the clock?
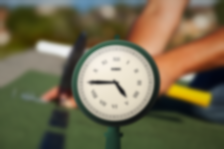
4:45
